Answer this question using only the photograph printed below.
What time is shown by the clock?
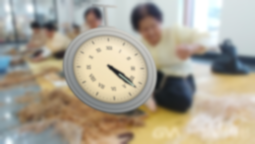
4:22
